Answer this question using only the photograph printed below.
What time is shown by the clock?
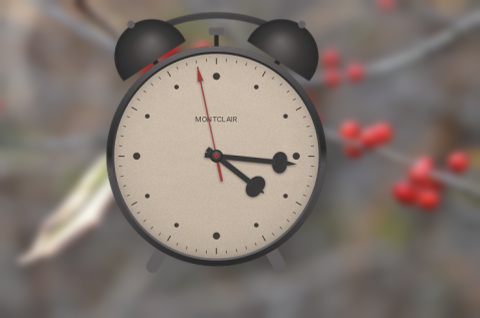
4:15:58
